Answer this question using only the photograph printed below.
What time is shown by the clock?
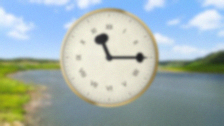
11:15
